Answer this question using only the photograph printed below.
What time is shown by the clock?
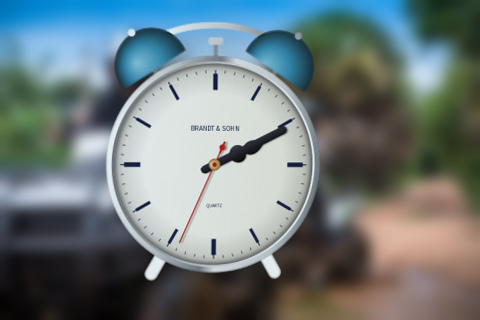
2:10:34
